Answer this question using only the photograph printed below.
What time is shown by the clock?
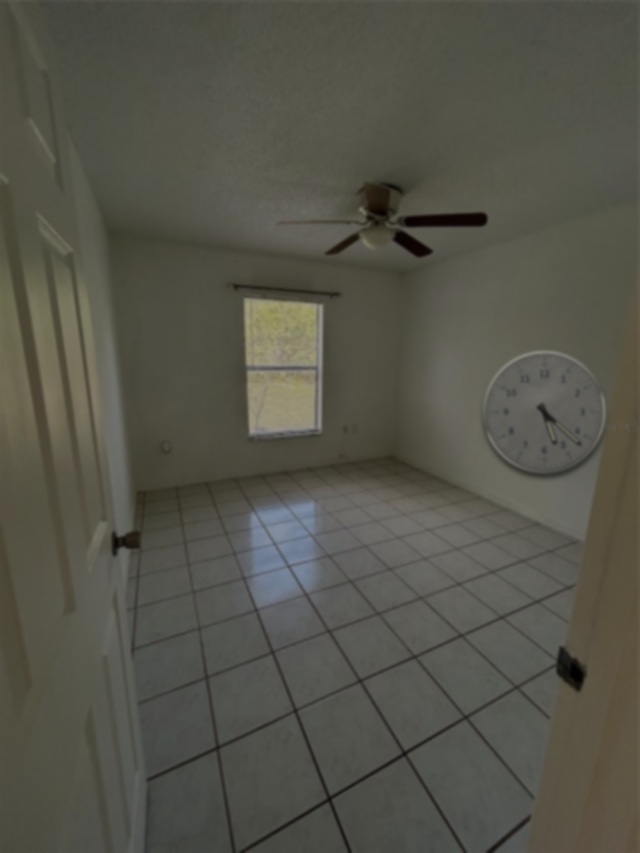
5:22
